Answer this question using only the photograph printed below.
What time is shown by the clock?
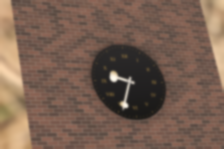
9:34
